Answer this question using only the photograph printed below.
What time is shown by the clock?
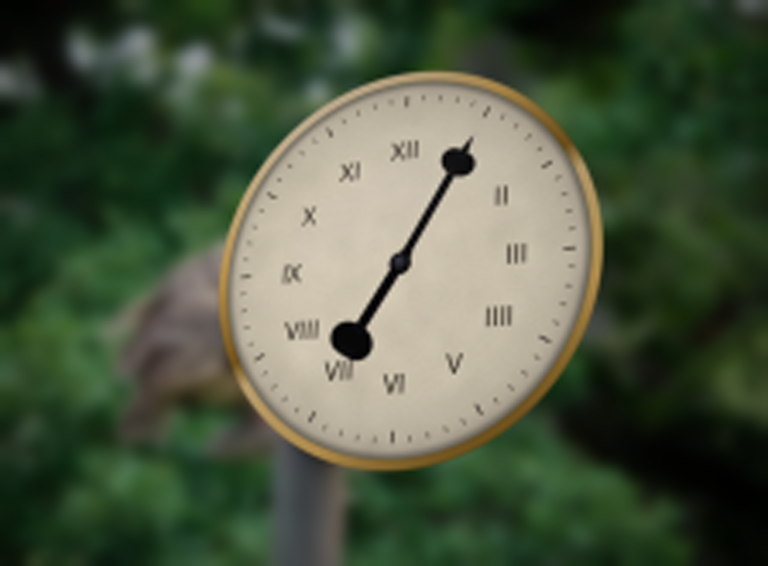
7:05
